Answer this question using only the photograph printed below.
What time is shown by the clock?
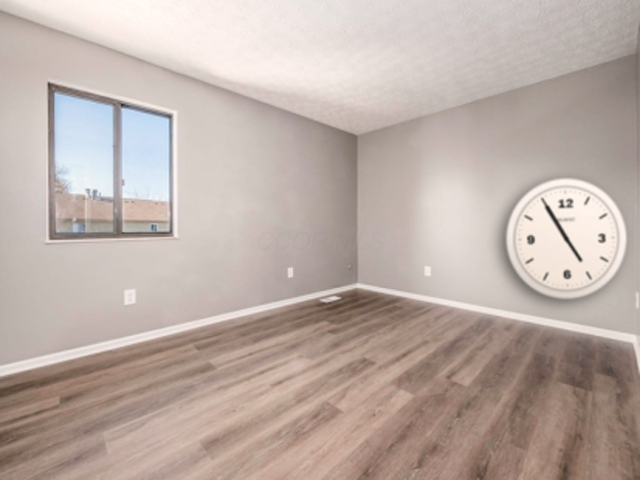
4:55
